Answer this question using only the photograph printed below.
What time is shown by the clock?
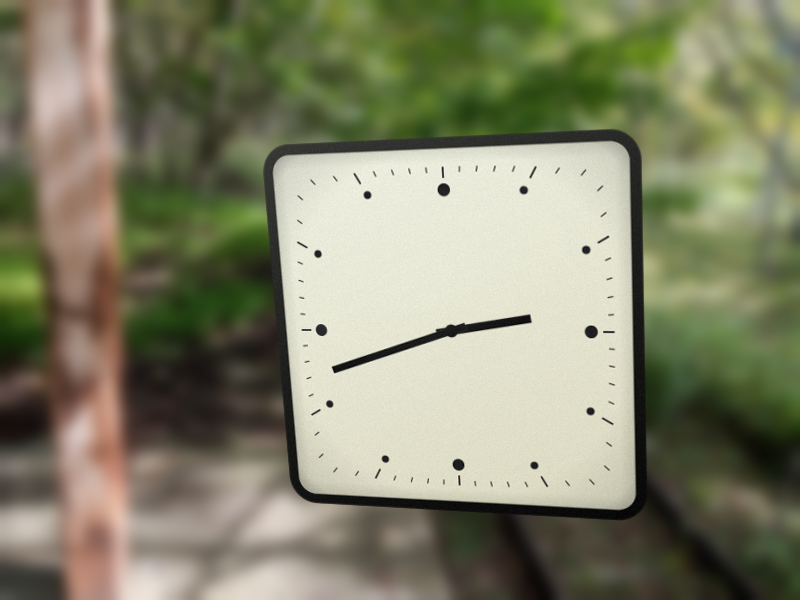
2:42
